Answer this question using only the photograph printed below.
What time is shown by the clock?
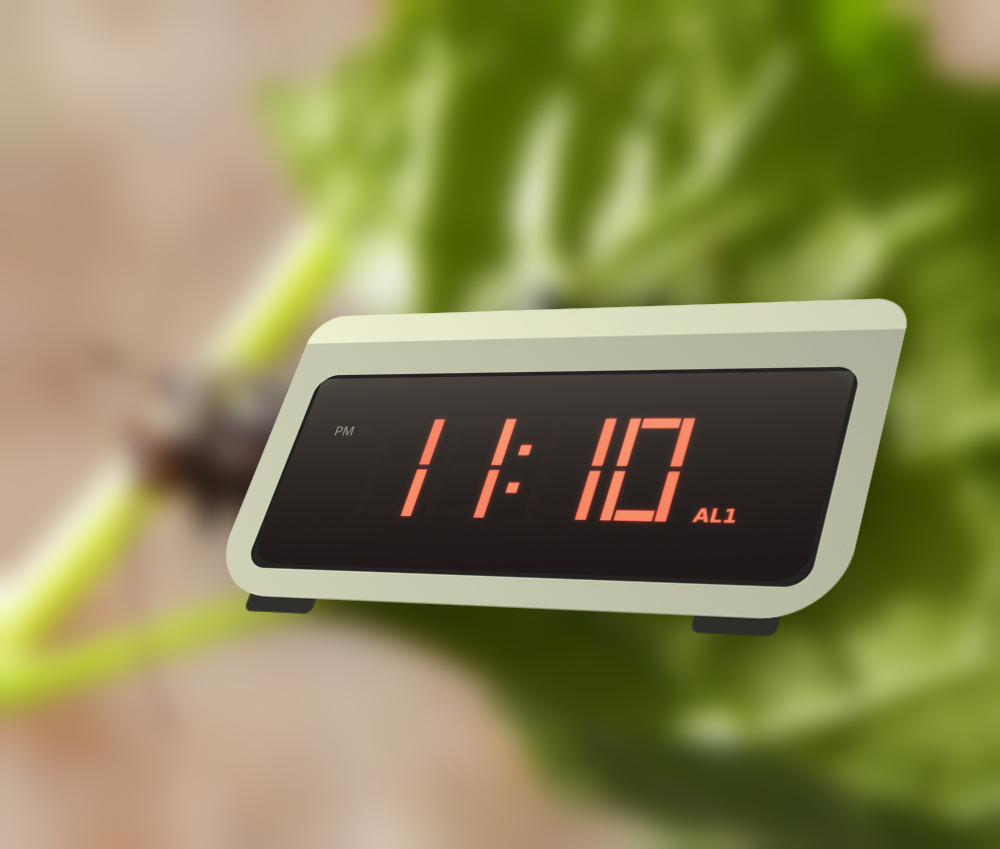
11:10
